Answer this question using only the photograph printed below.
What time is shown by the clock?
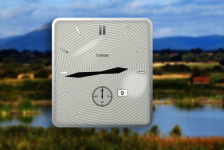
2:44
